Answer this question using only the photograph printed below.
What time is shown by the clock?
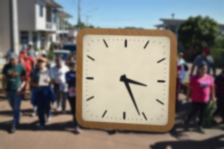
3:26
